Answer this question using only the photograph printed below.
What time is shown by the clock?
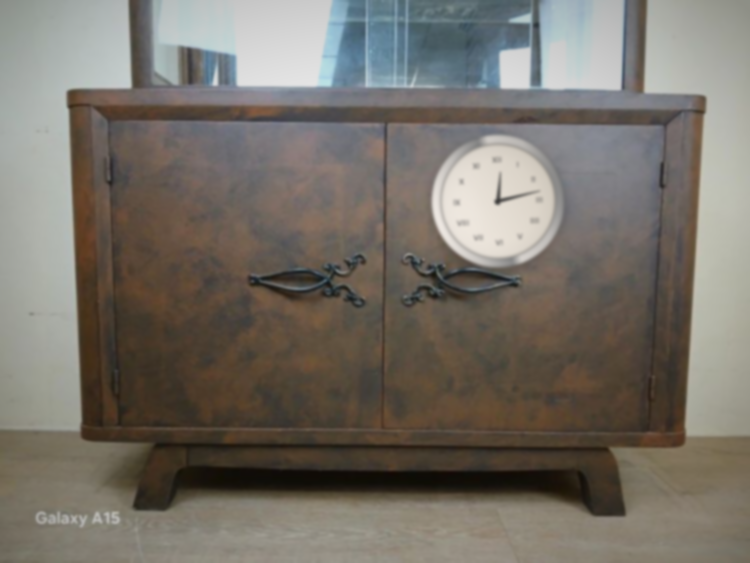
12:13
